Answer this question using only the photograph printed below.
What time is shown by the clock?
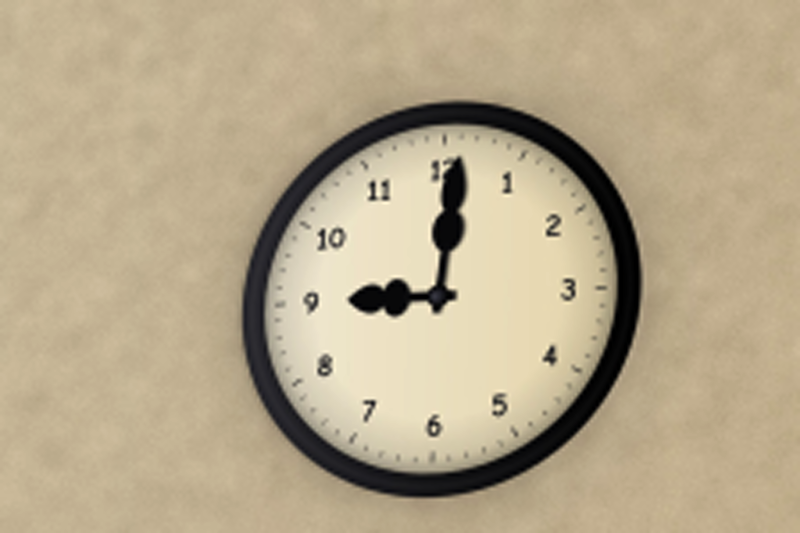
9:01
